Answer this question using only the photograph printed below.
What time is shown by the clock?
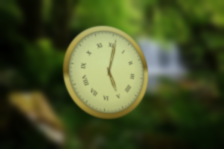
5:01
